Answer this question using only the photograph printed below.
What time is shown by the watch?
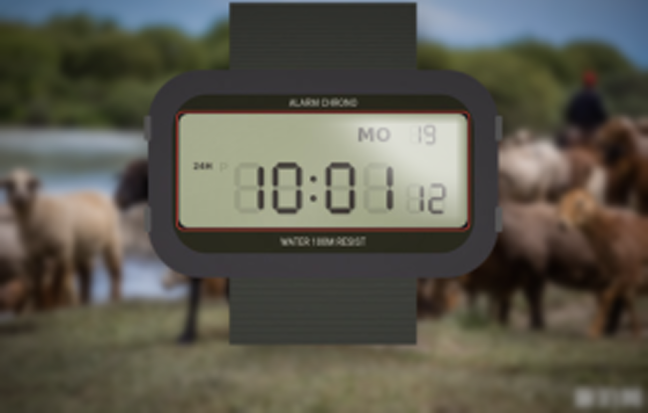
10:01:12
